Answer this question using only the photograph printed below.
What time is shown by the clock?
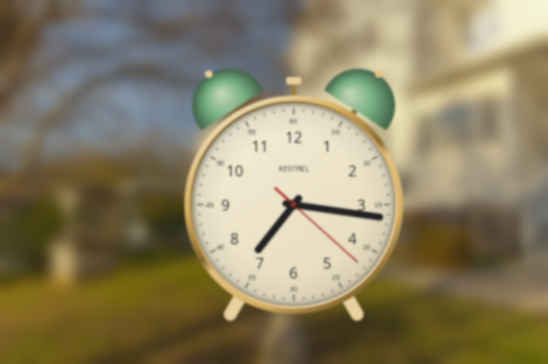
7:16:22
